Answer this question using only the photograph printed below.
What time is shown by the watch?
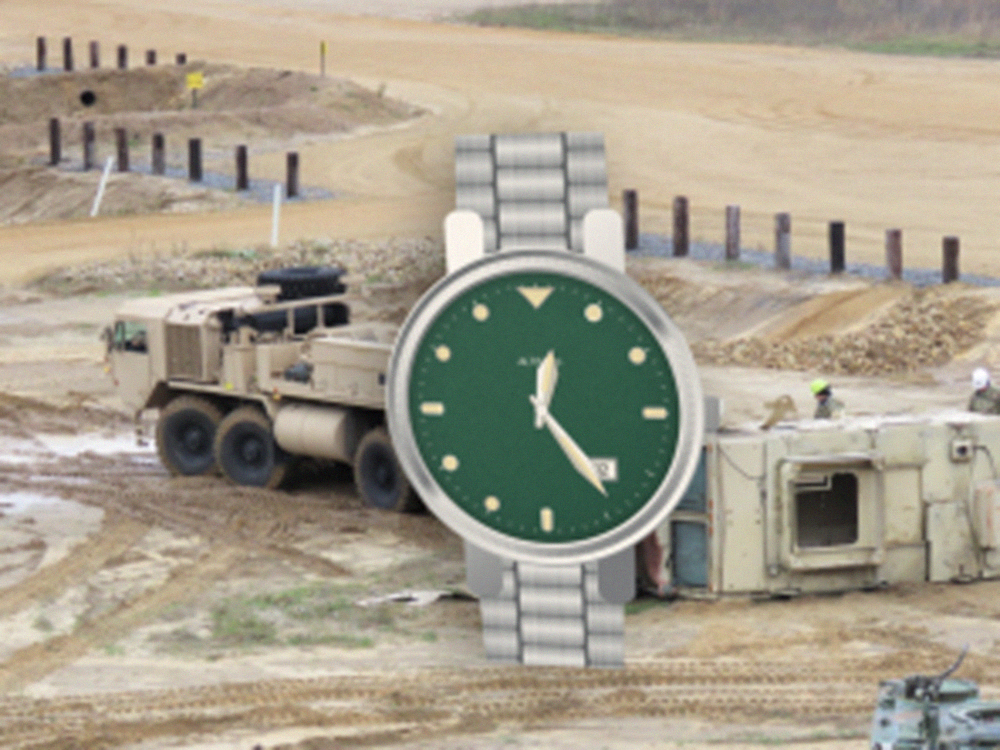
12:24
